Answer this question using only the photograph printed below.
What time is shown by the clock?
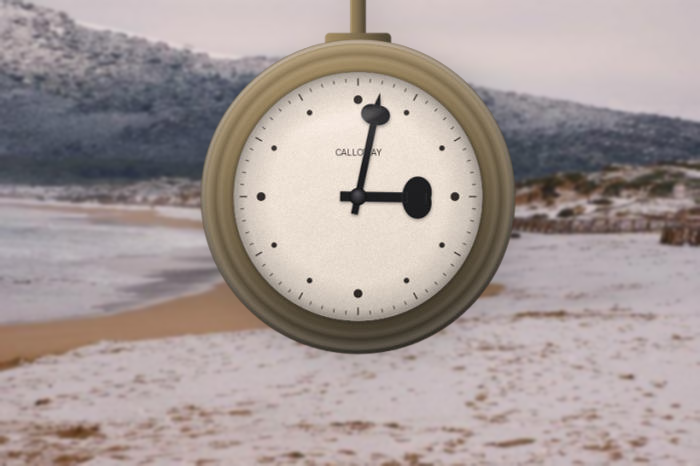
3:02
